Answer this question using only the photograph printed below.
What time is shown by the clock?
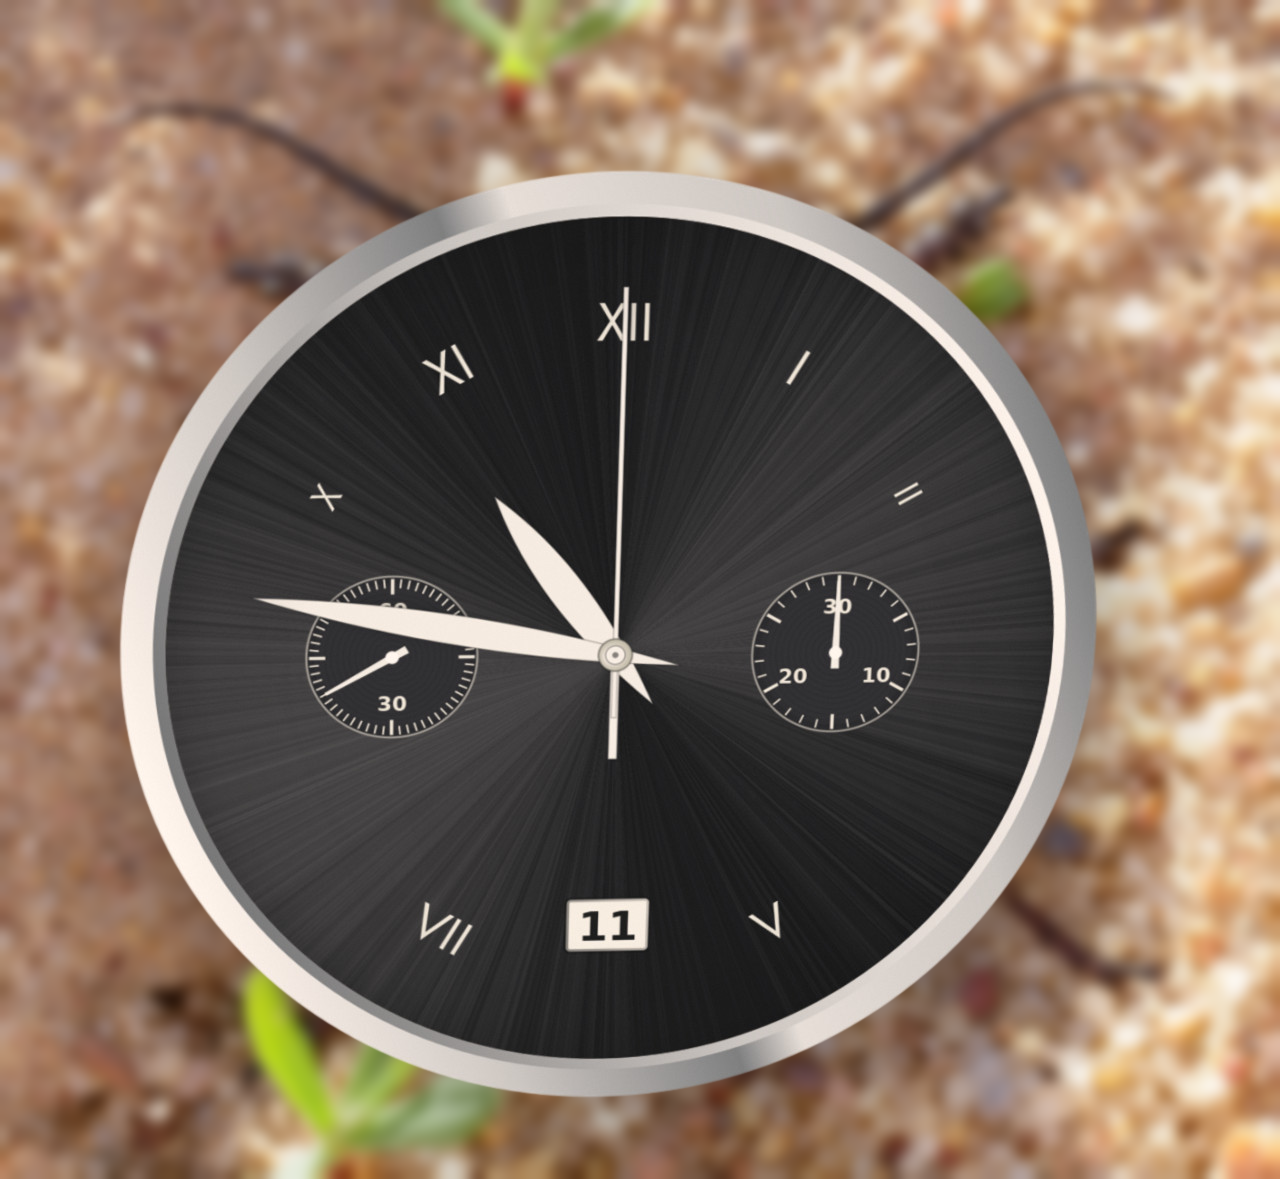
10:46:40
